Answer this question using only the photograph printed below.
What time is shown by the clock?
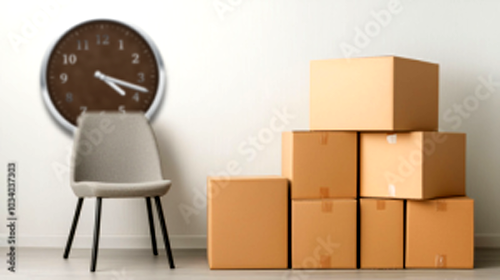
4:18
